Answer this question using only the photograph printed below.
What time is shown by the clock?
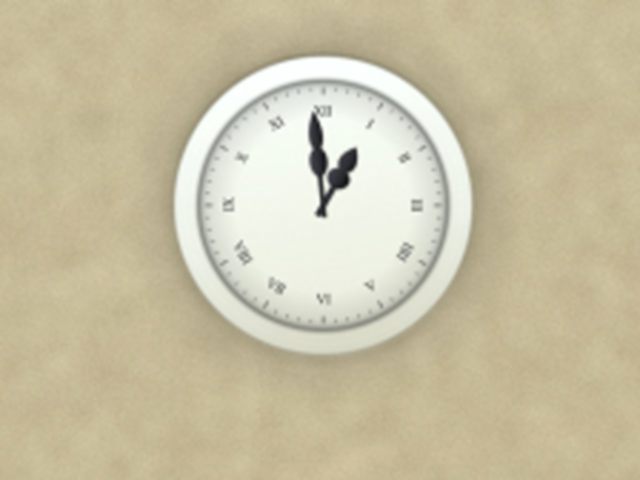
12:59
